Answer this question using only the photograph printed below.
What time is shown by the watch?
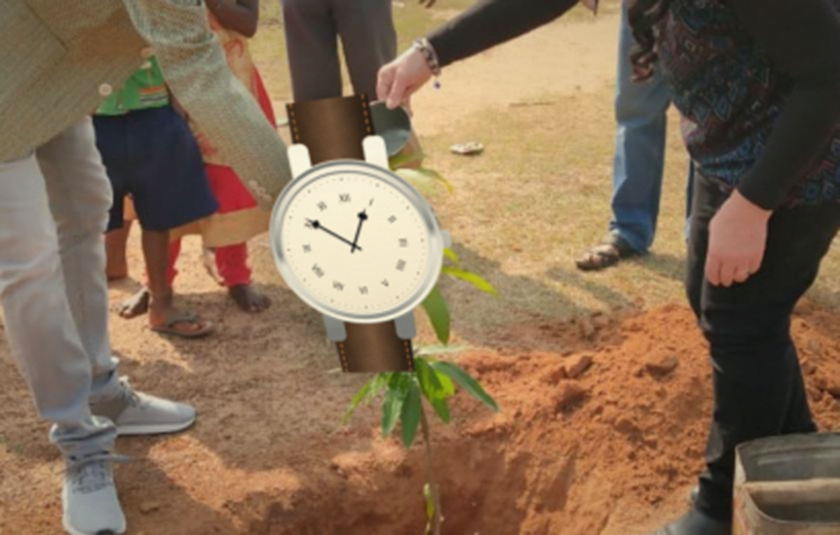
12:51
